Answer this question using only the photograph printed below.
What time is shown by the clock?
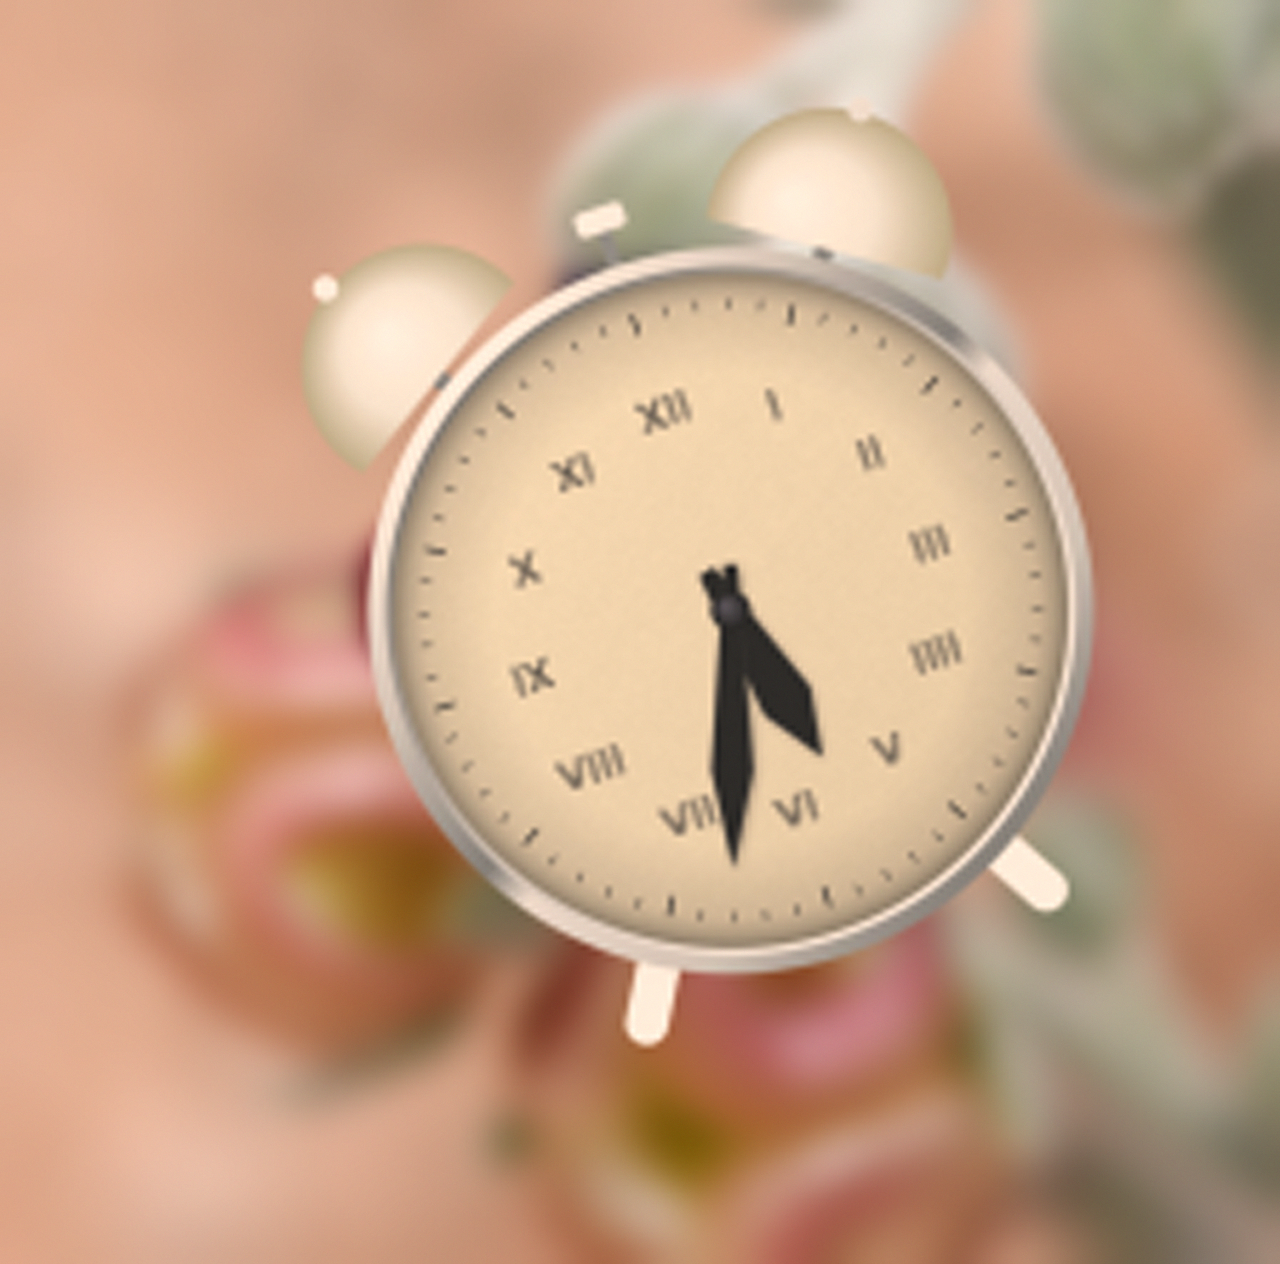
5:33
